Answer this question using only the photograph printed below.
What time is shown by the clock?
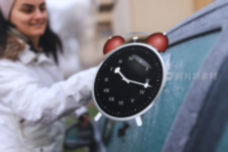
10:17
